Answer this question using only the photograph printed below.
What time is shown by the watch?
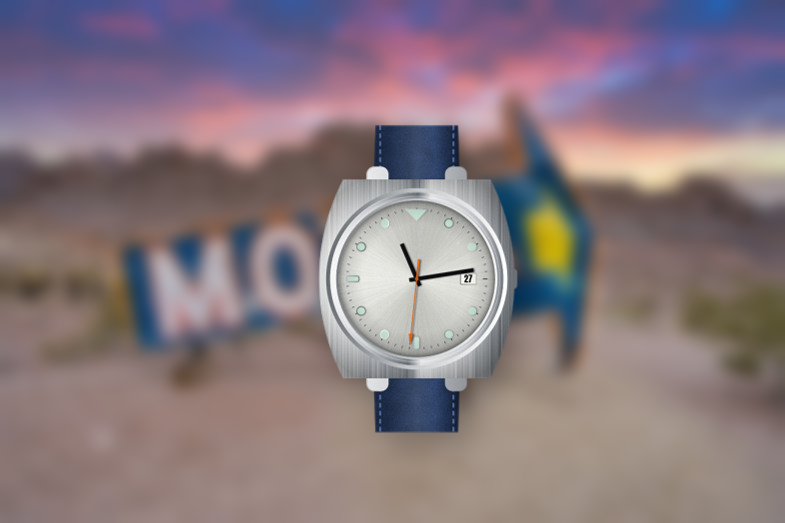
11:13:31
